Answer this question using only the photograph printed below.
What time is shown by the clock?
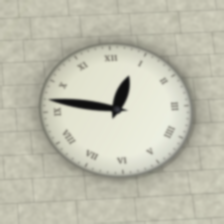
12:47
